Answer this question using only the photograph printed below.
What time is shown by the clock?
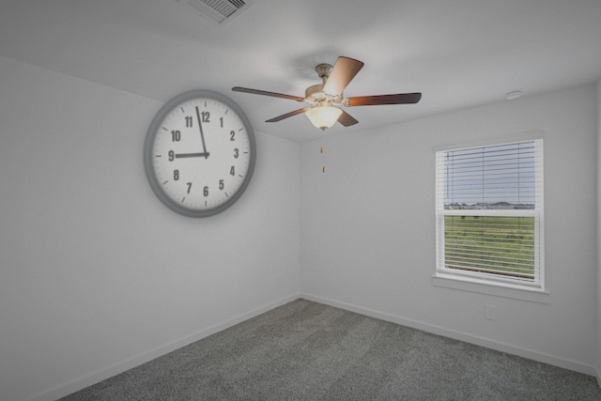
8:58
